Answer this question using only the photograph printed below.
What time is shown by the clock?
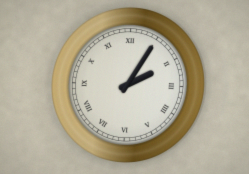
2:05
